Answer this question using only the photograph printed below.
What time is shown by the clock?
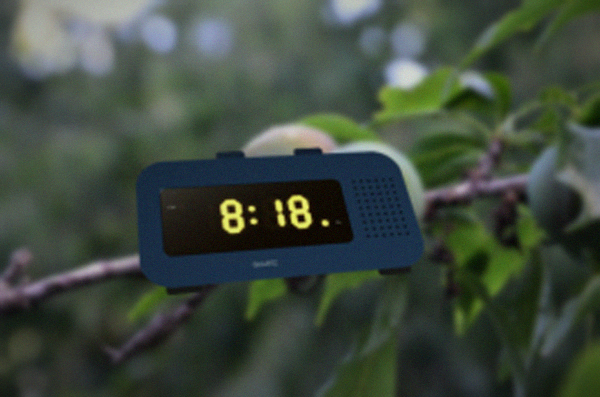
8:18
